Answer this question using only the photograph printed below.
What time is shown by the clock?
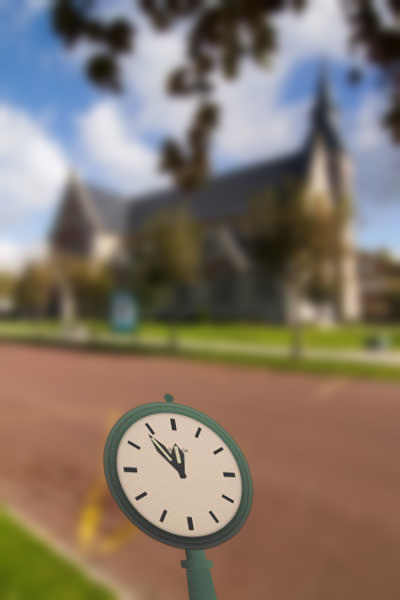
11:54
